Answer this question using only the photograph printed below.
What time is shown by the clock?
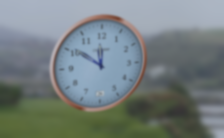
11:51
